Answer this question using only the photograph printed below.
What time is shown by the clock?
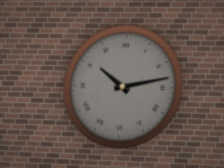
10:13
